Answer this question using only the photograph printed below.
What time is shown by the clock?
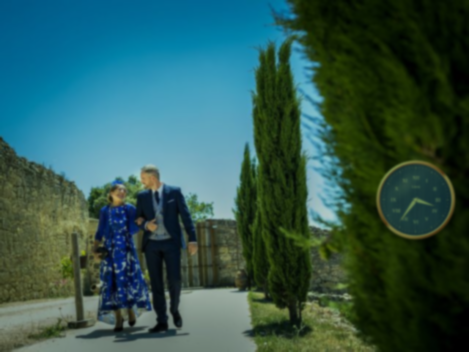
3:36
